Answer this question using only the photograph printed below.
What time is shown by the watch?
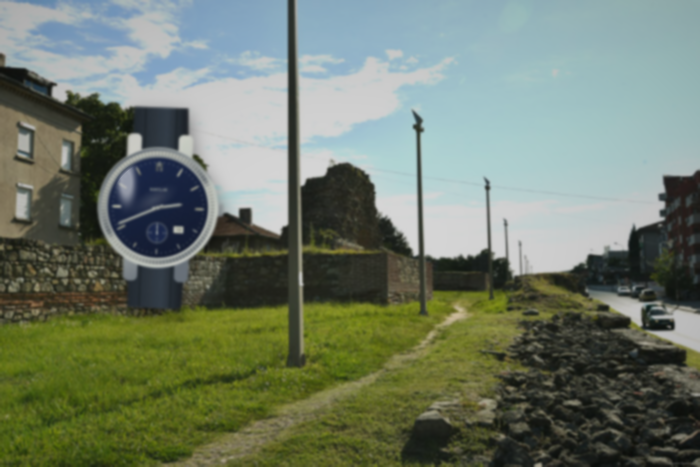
2:41
